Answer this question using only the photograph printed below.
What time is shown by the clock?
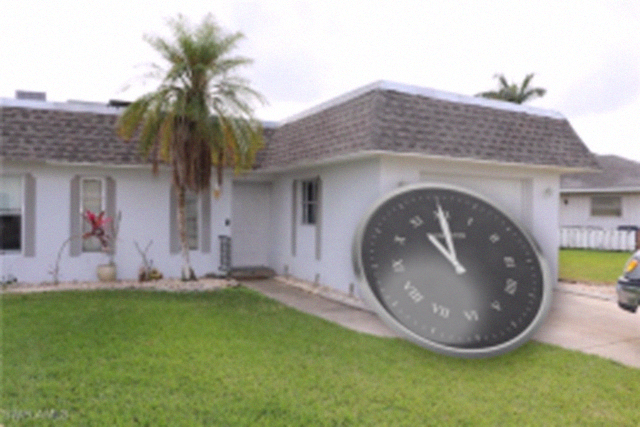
11:00
